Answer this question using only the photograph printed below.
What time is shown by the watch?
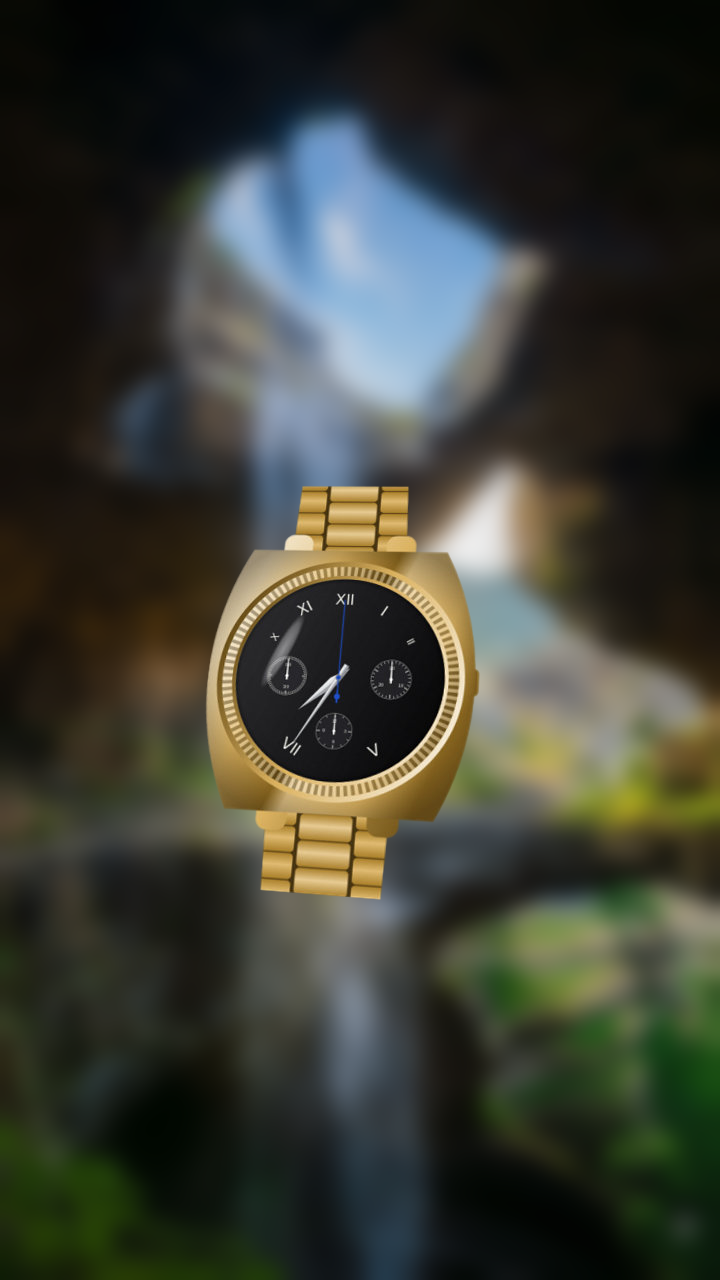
7:35
